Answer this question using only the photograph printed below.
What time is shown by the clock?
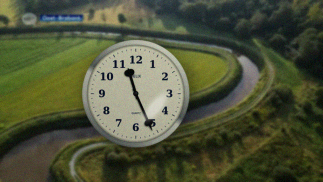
11:26
